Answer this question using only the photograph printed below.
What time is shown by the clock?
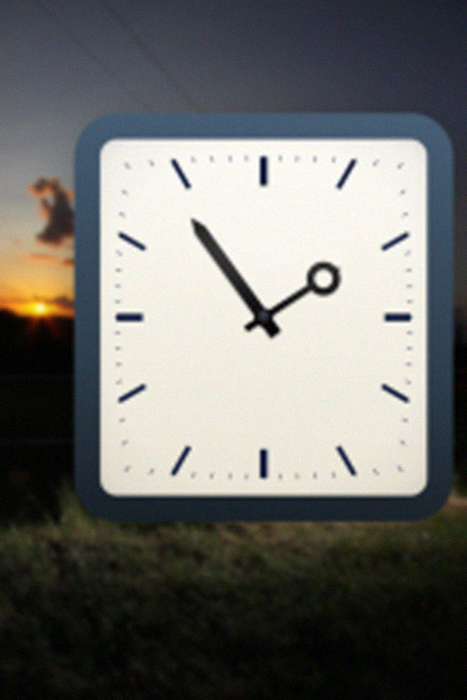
1:54
